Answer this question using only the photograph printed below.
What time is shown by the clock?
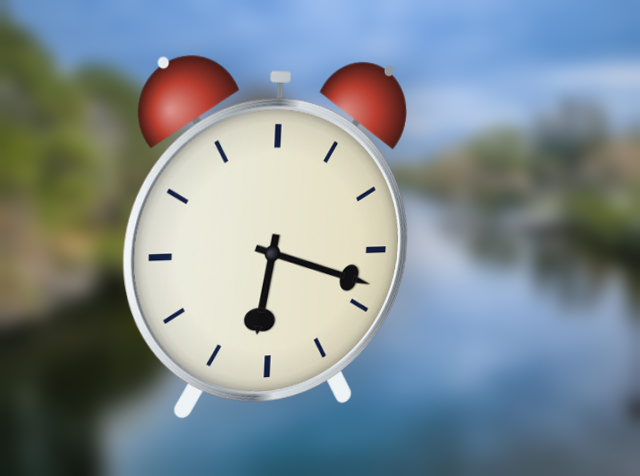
6:18
